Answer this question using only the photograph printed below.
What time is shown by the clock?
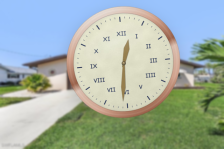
12:31
